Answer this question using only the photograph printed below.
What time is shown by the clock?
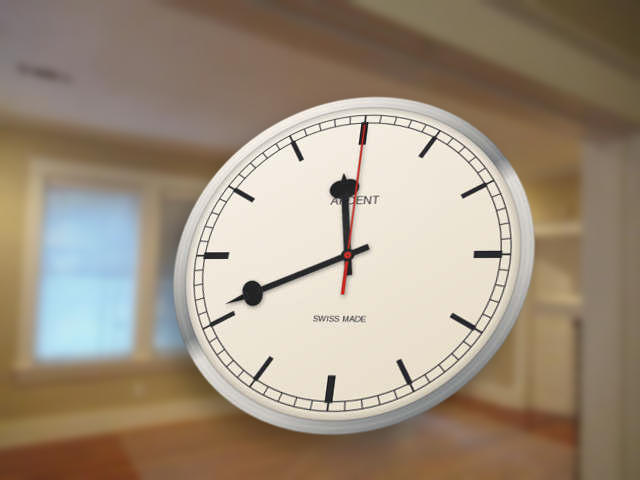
11:41:00
